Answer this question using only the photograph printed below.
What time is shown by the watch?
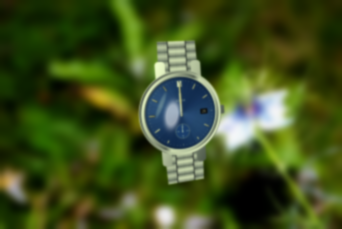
12:00
